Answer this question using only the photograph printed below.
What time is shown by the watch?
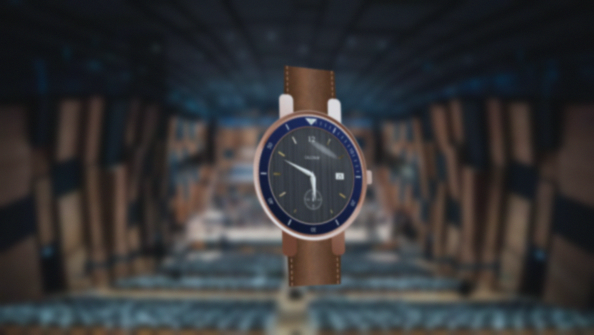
5:49
